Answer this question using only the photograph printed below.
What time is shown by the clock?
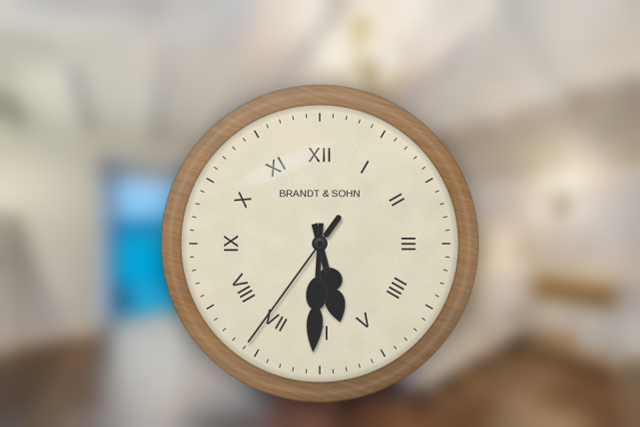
5:30:36
